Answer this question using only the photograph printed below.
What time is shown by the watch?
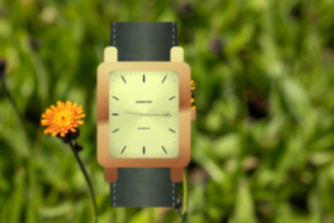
9:15
